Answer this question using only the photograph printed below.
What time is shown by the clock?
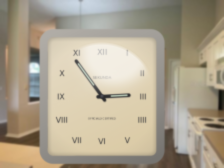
2:54
